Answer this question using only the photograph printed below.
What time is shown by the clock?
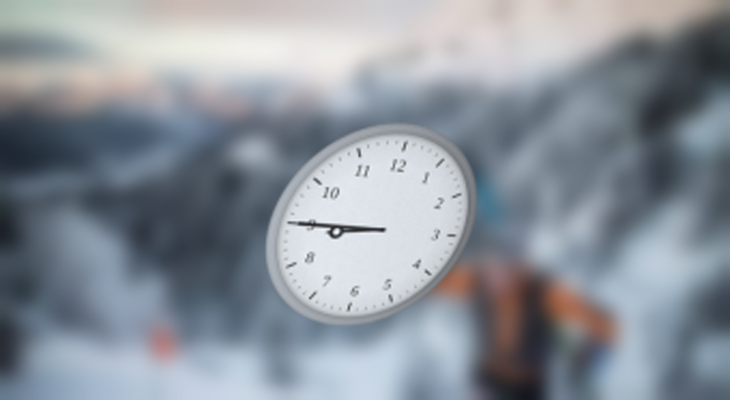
8:45
